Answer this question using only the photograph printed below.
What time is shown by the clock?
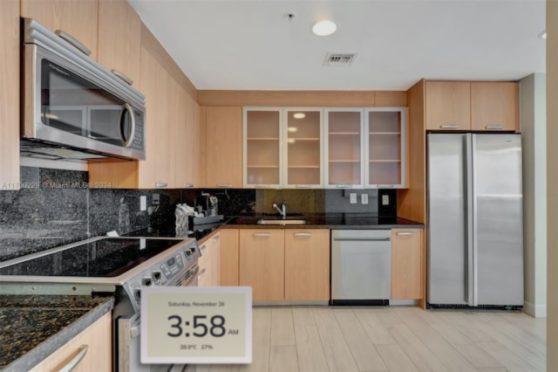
3:58
